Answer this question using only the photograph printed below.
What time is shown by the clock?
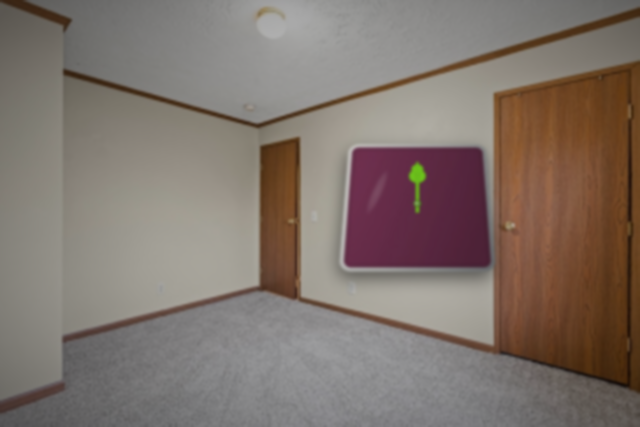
12:00
